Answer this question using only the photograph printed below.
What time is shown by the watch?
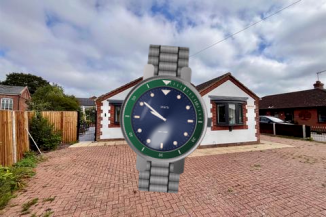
9:51
